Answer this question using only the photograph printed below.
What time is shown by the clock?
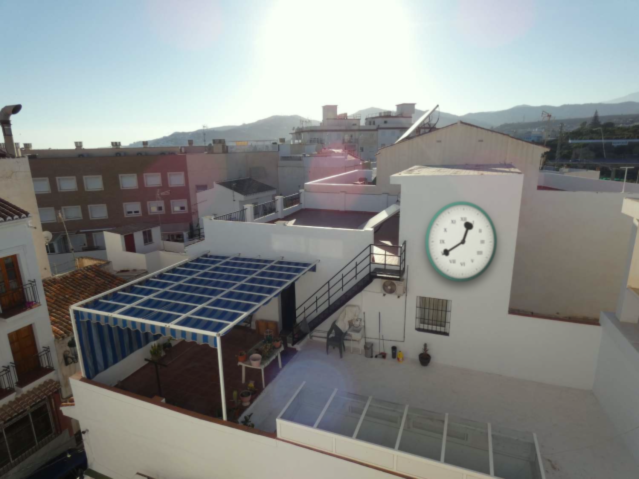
12:40
